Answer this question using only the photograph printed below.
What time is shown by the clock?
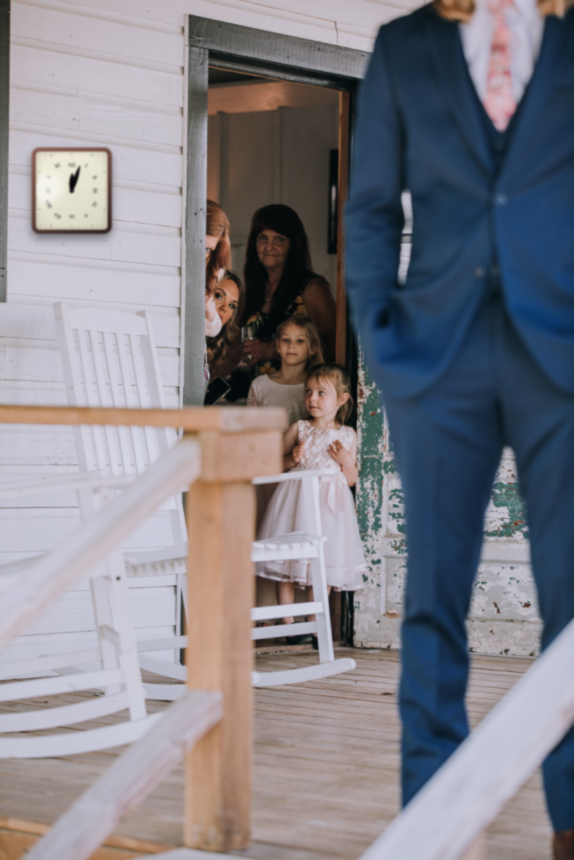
12:03
